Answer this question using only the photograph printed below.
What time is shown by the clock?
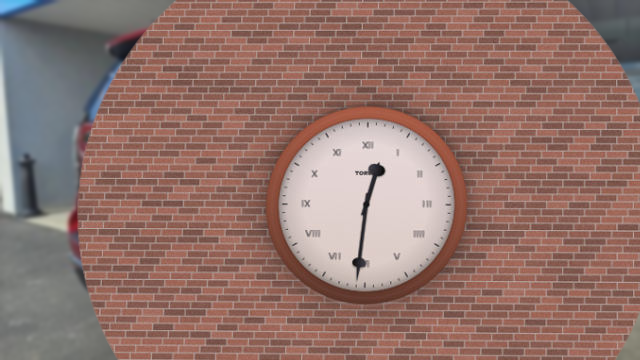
12:31
